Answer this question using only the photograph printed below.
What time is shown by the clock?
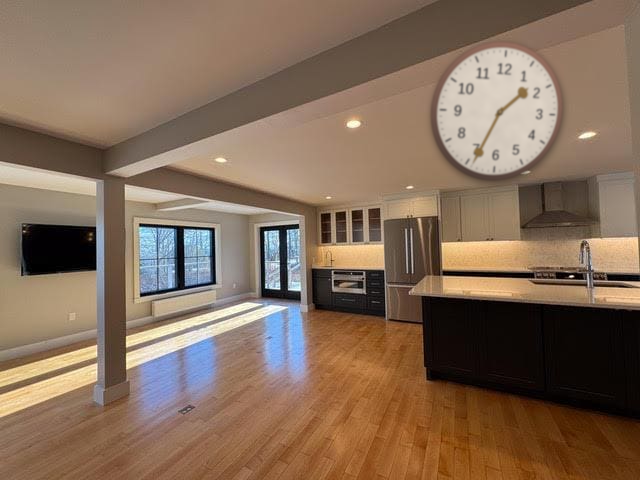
1:34
